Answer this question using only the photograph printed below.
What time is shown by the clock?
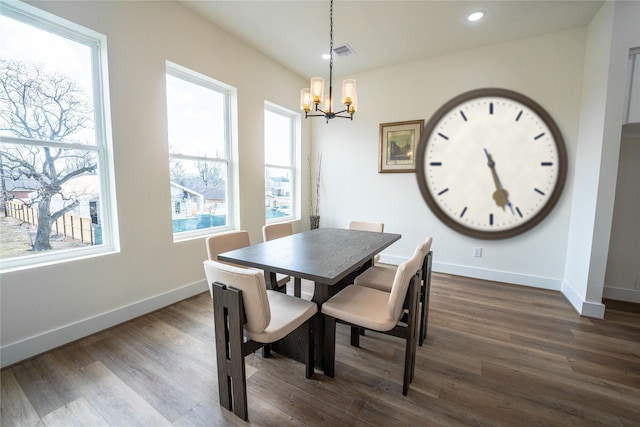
5:27:26
